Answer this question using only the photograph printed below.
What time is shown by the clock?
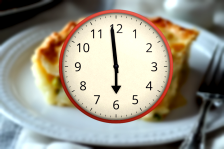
5:59
